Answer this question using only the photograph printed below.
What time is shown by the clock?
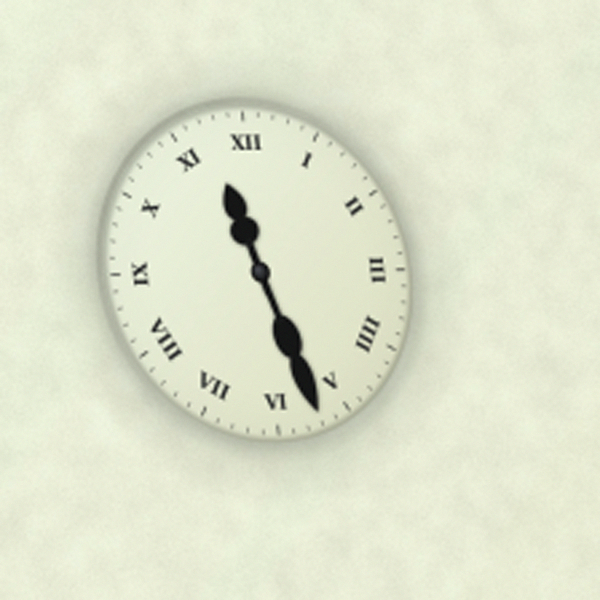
11:27
